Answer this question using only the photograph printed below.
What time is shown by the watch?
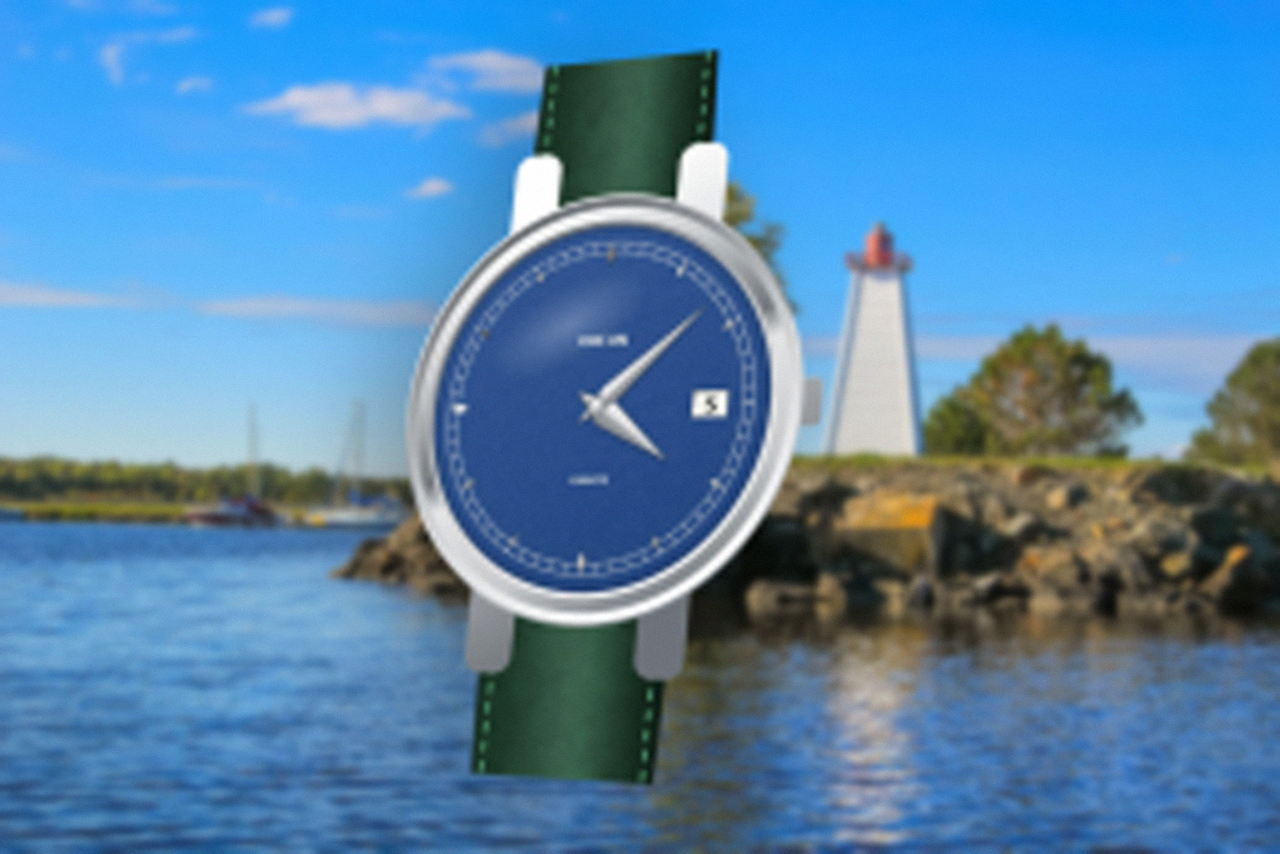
4:08
